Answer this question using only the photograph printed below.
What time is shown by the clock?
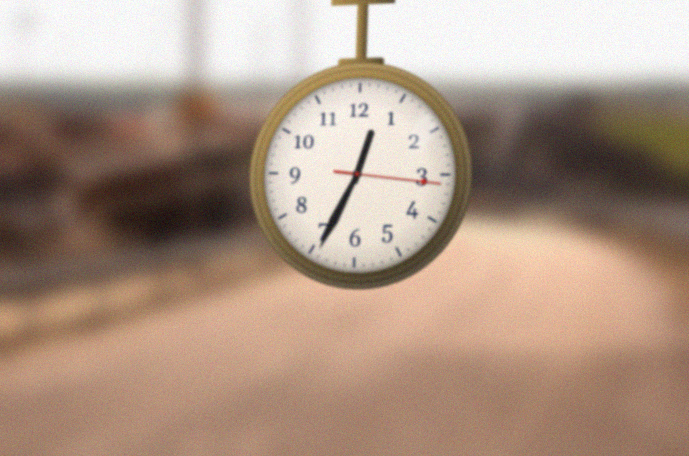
12:34:16
